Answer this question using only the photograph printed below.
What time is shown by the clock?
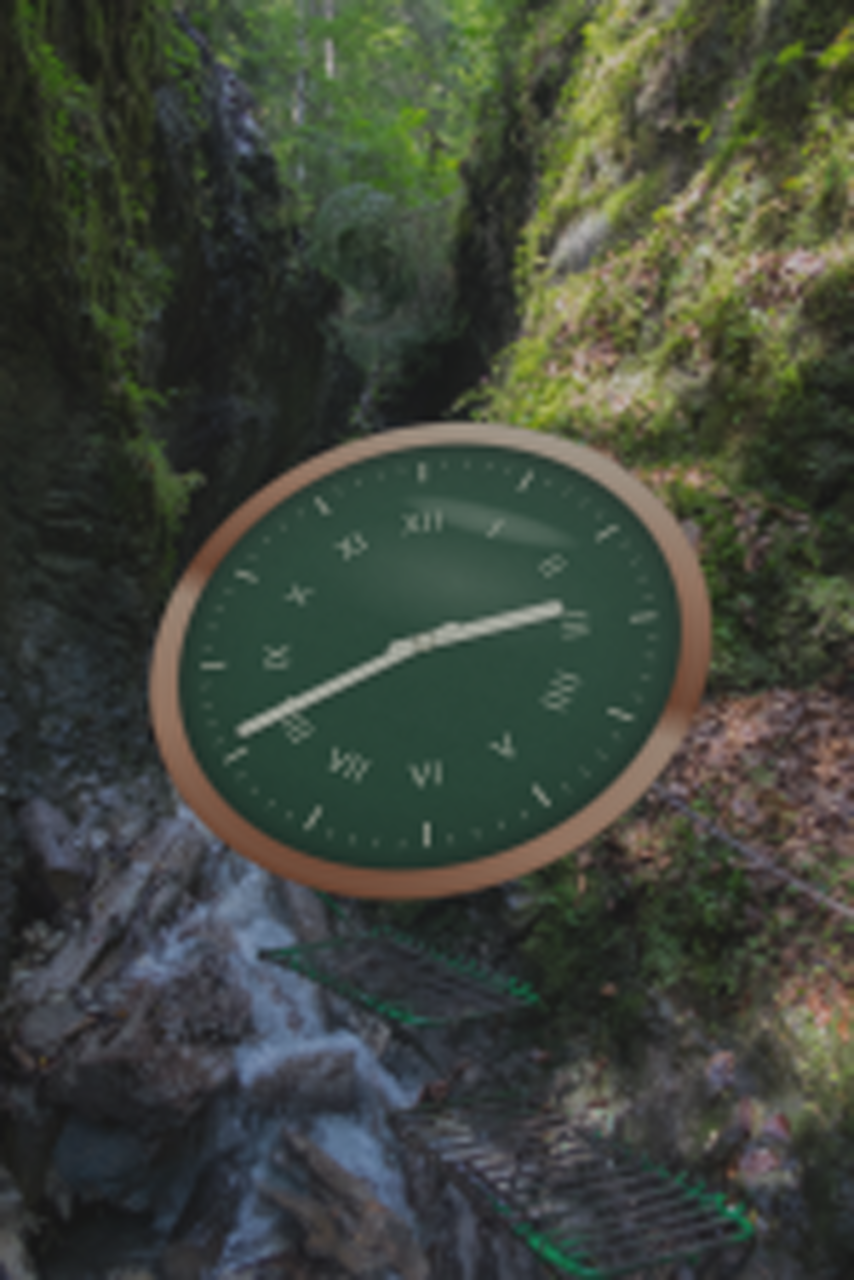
2:41
